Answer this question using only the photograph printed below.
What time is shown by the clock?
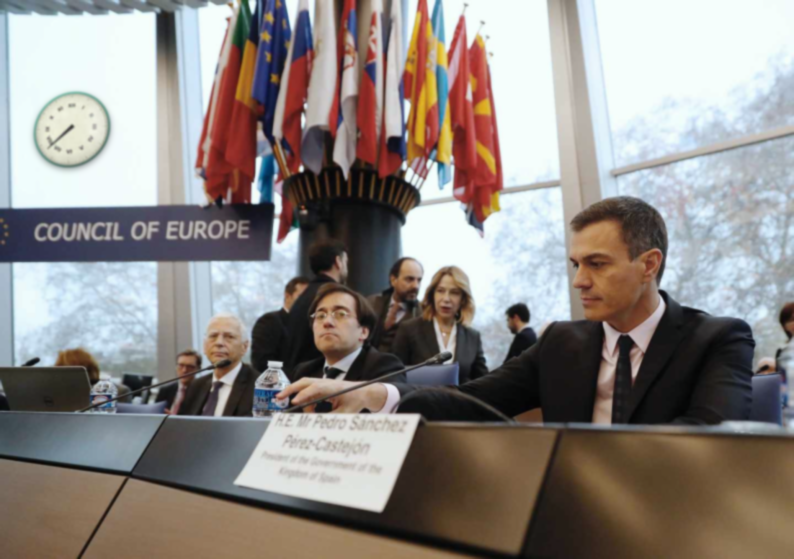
7:38
